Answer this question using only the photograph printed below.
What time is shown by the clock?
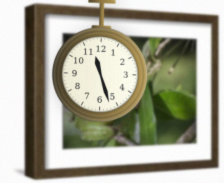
11:27
